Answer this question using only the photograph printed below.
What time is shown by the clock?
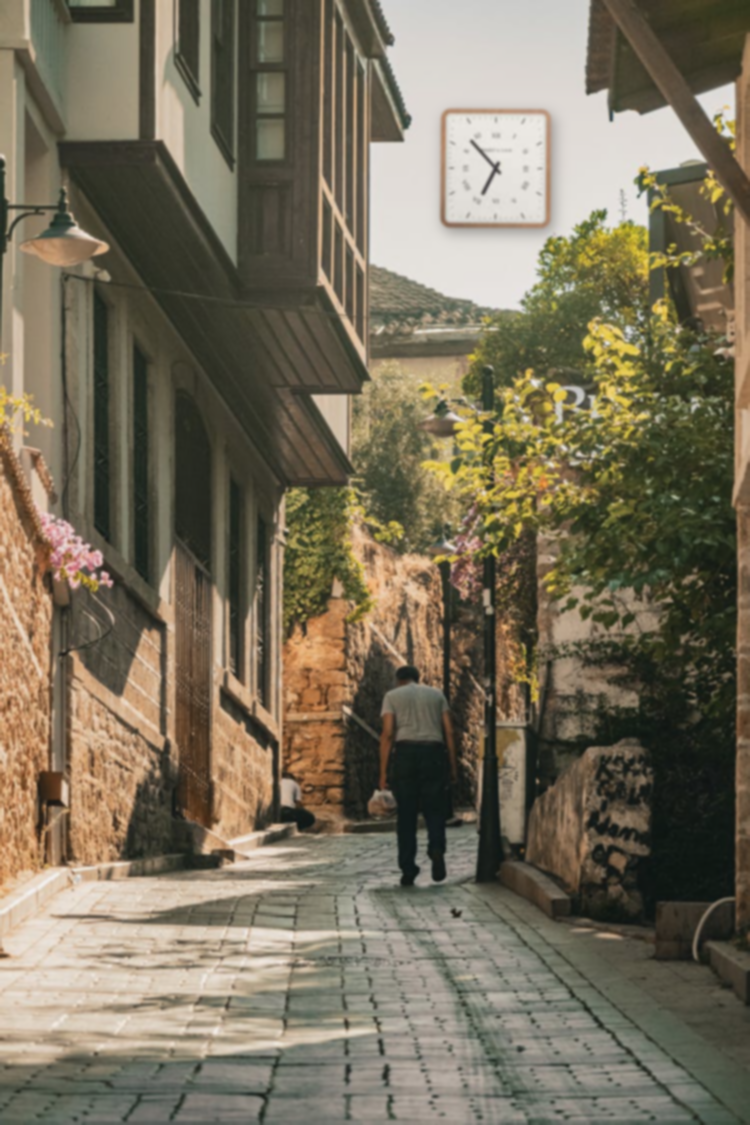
6:53
